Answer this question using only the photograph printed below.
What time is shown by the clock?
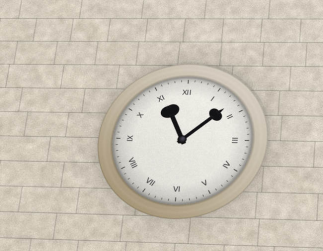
11:08
